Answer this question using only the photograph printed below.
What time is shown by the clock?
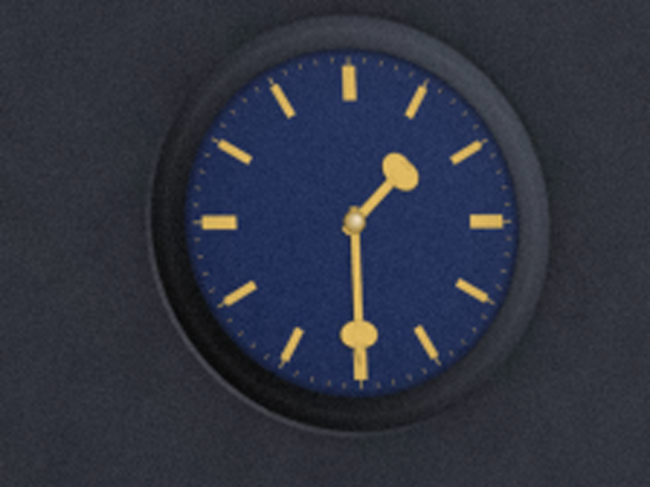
1:30
